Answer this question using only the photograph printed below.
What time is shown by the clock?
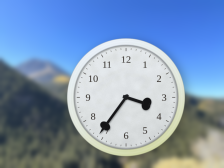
3:36
